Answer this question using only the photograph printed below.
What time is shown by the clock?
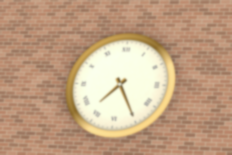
7:25
